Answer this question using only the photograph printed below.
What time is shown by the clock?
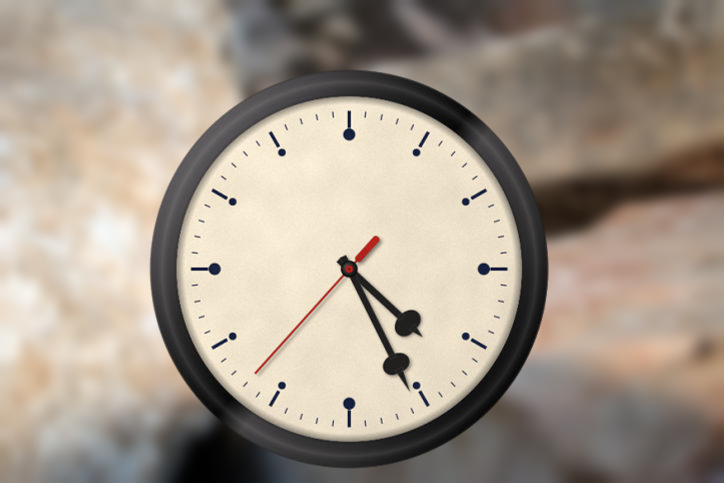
4:25:37
